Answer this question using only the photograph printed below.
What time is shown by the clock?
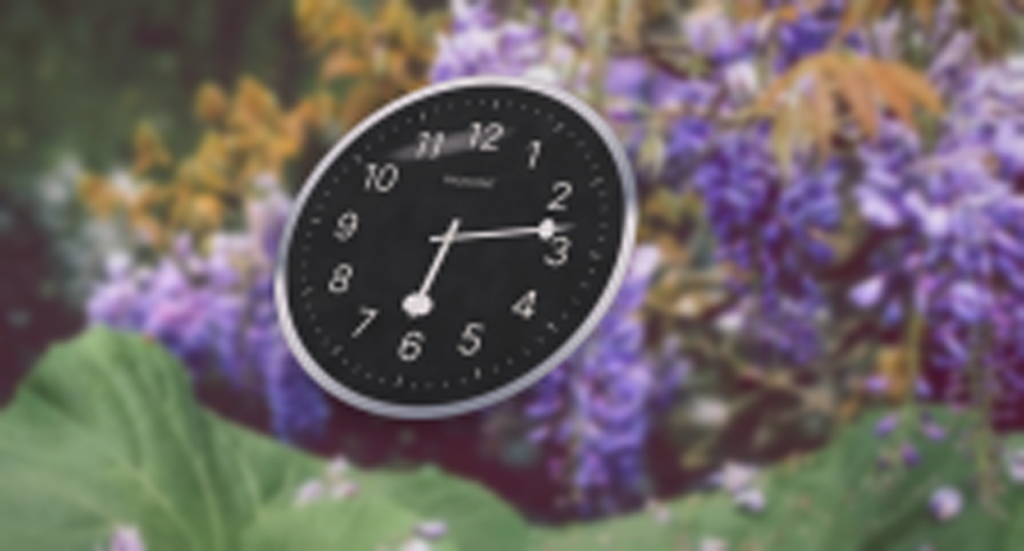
6:13
